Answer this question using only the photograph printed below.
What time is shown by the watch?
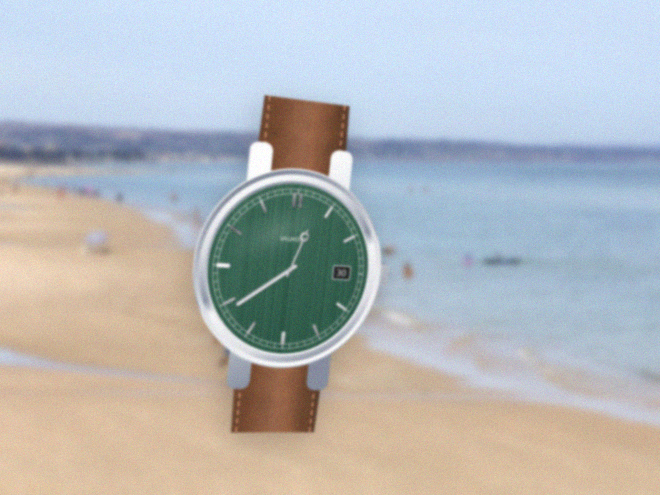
12:39
